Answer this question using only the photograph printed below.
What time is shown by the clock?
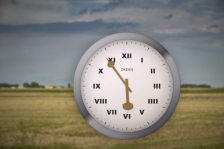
5:54
